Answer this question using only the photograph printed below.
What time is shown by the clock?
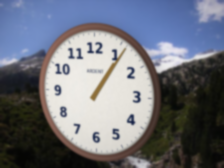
1:06
